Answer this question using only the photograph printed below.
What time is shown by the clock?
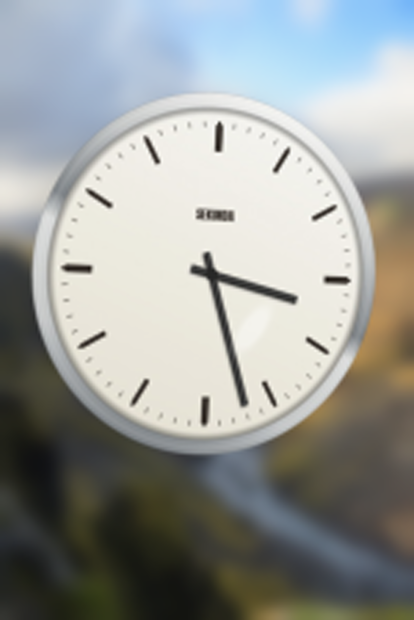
3:27
